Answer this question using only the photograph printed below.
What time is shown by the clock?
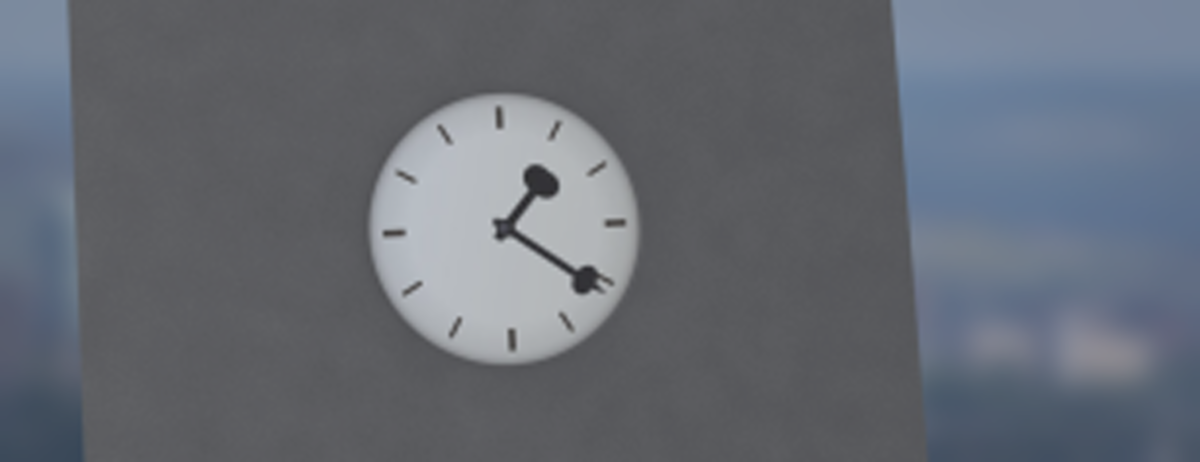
1:21
